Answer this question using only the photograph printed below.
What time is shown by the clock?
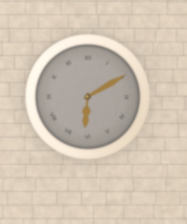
6:10
